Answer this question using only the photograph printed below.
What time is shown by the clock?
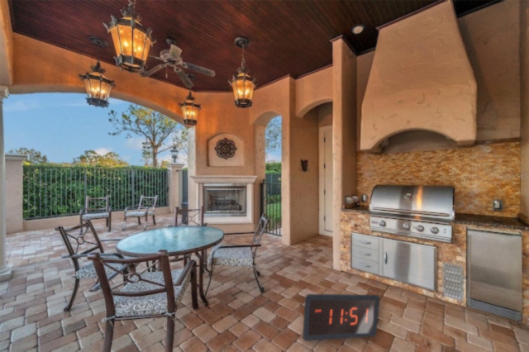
11:51
